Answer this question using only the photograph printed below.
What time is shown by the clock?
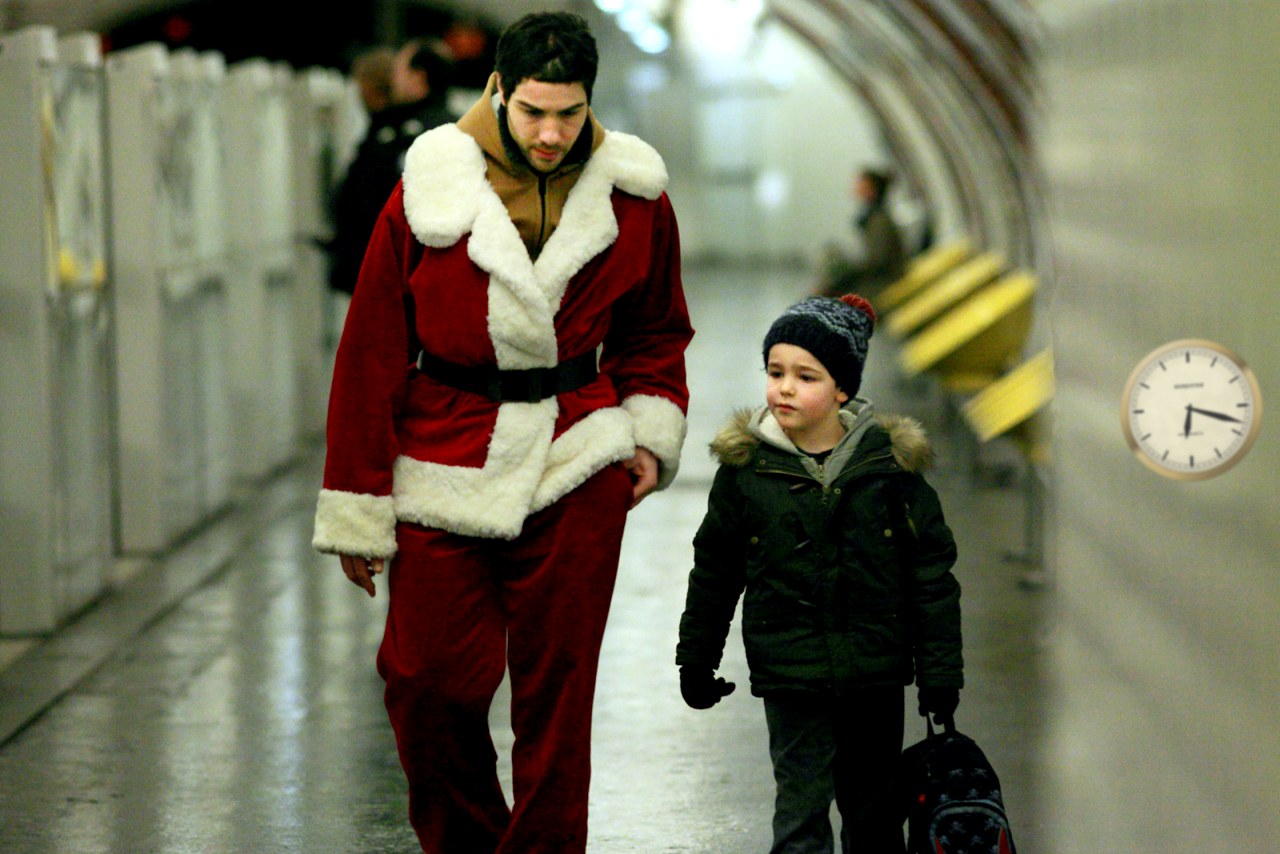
6:18
